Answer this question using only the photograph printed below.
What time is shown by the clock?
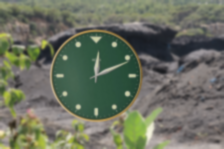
12:11
